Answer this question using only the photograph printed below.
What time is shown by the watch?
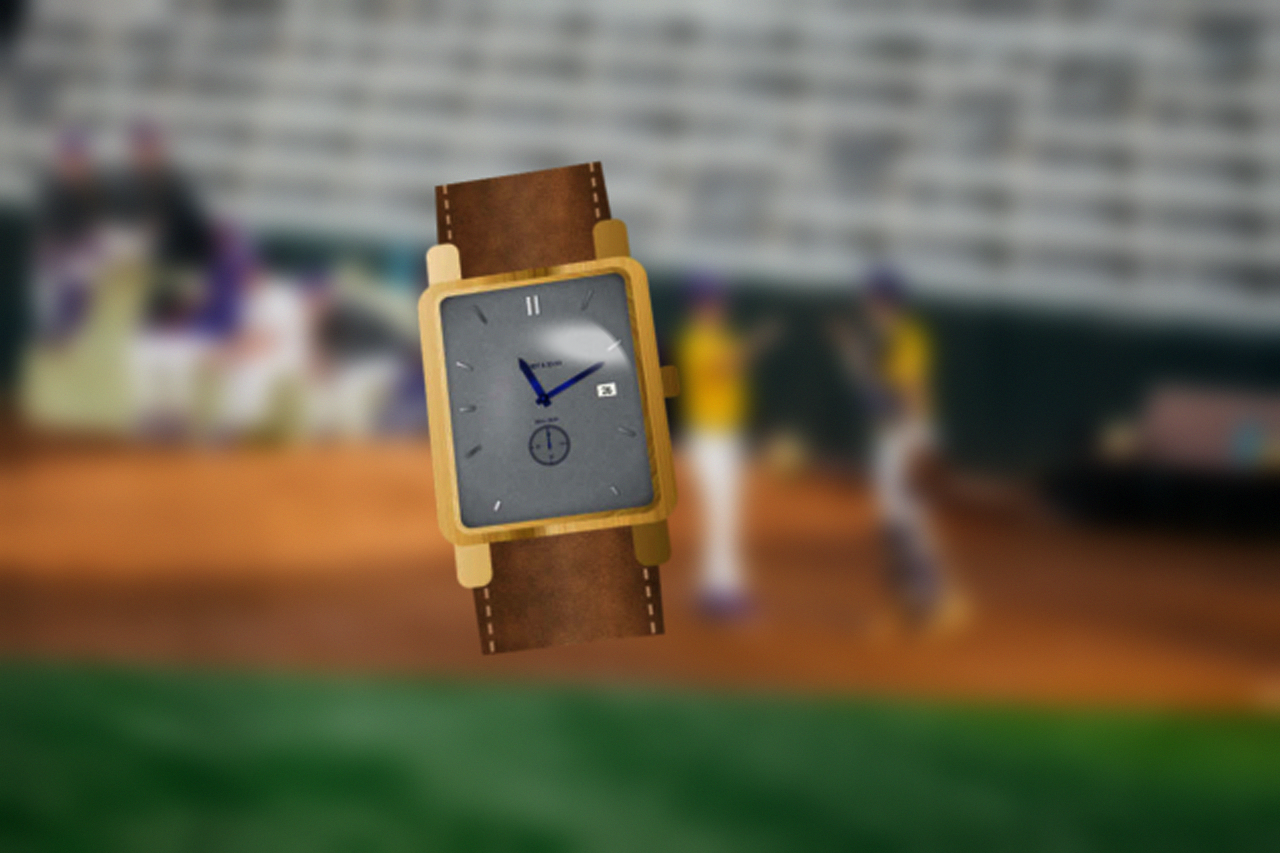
11:11
